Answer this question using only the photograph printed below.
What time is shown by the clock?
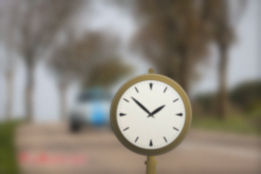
1:52
